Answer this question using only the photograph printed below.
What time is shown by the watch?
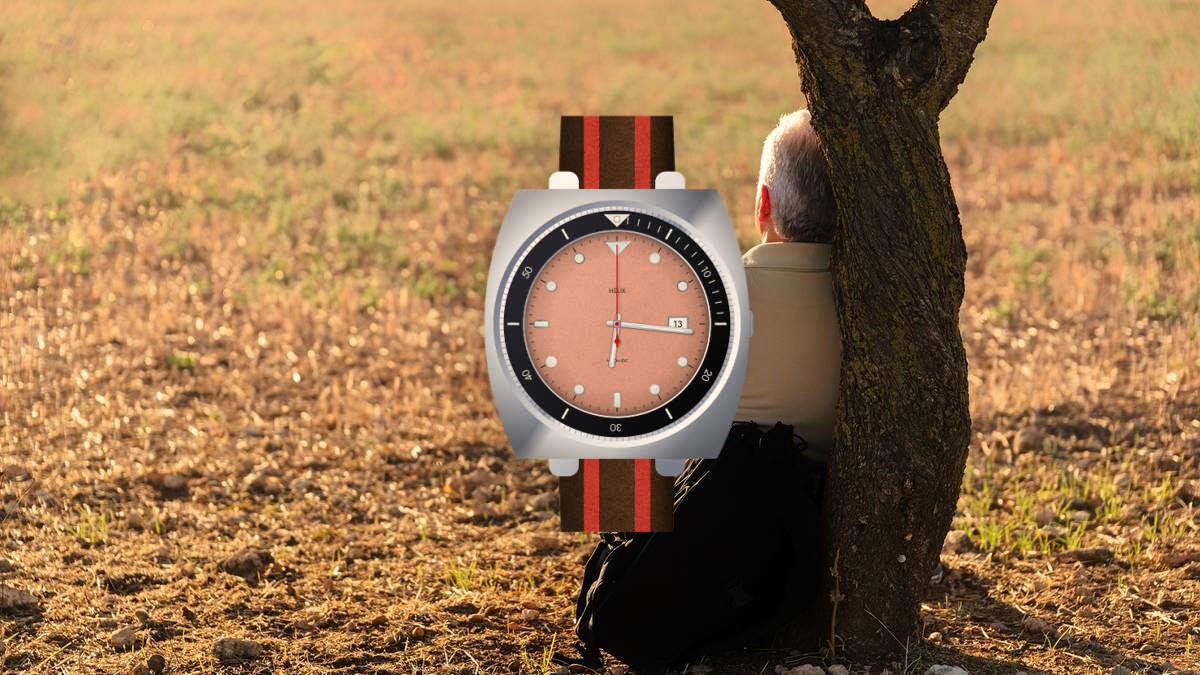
6:16:00
